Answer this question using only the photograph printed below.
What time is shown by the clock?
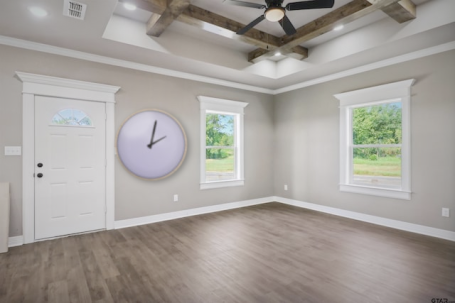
2:02
